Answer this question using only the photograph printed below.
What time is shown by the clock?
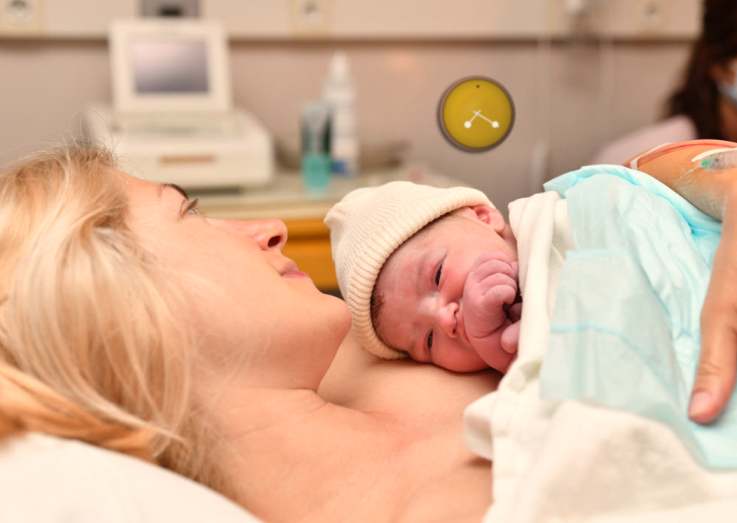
7:20
